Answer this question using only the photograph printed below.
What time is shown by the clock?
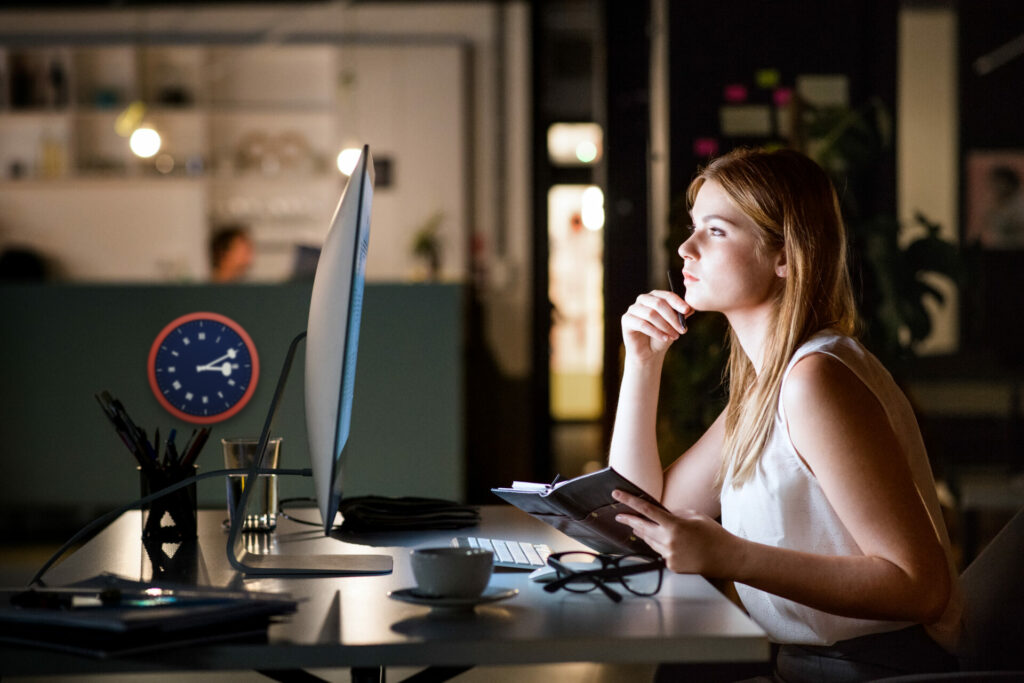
3:11
